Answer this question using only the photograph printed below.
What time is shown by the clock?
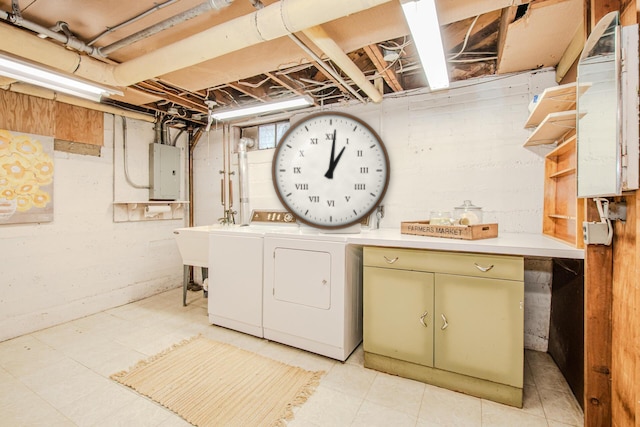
1:01
